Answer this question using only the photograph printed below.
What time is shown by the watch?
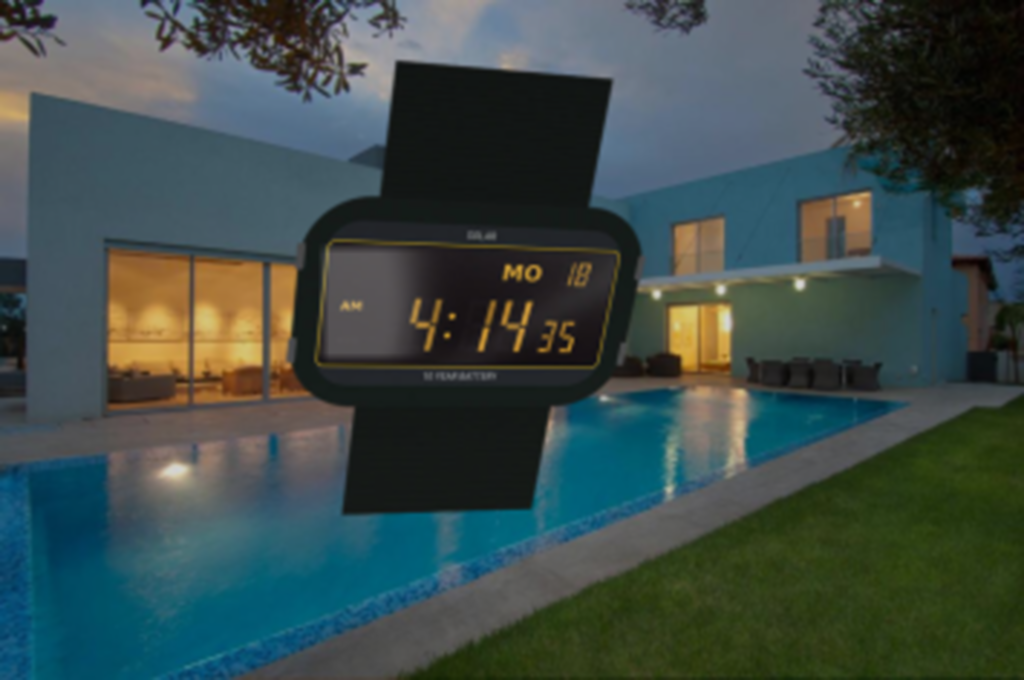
4:14:35
